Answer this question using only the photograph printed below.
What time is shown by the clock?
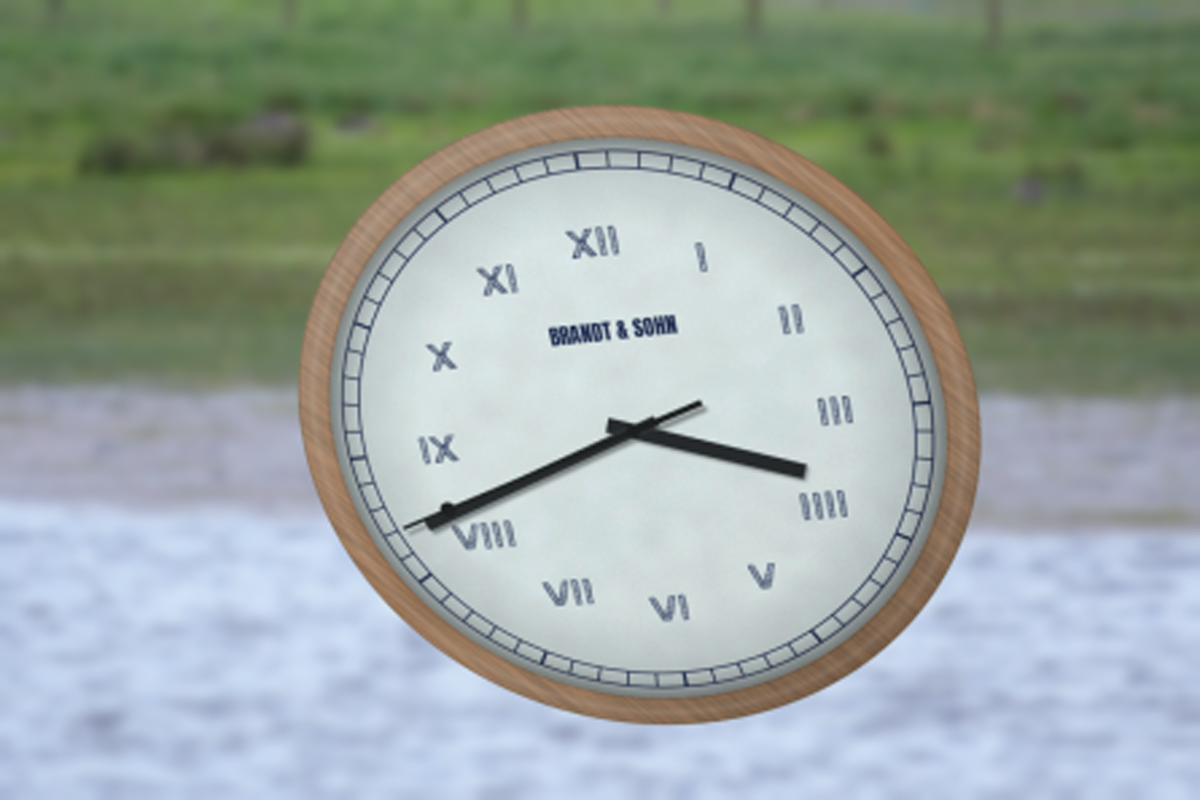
3:41:42
